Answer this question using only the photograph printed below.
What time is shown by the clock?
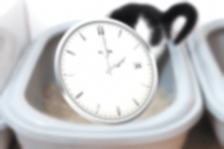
2:00
